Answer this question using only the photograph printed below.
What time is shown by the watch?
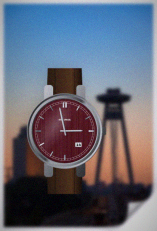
2:58
